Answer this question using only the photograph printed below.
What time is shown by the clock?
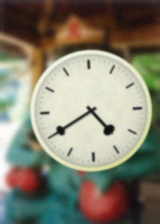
4:40
